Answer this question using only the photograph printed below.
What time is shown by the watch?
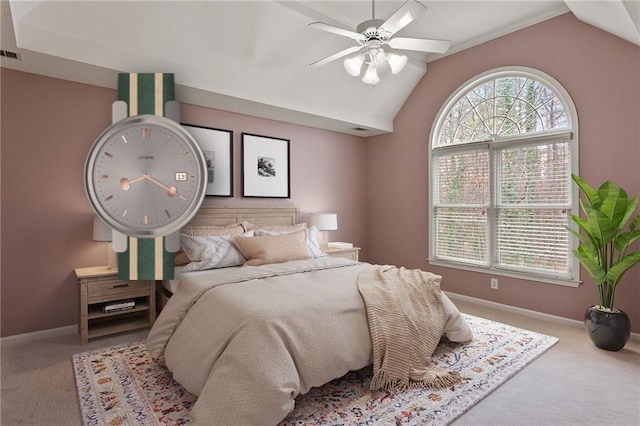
8:20
